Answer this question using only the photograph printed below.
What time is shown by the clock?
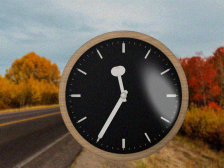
11:35
